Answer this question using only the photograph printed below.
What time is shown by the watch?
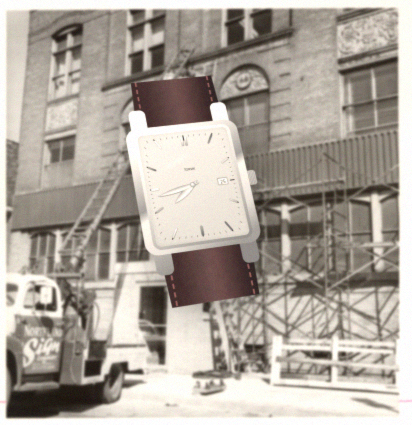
7:43
